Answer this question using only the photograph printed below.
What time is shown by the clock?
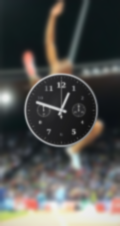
12:48
